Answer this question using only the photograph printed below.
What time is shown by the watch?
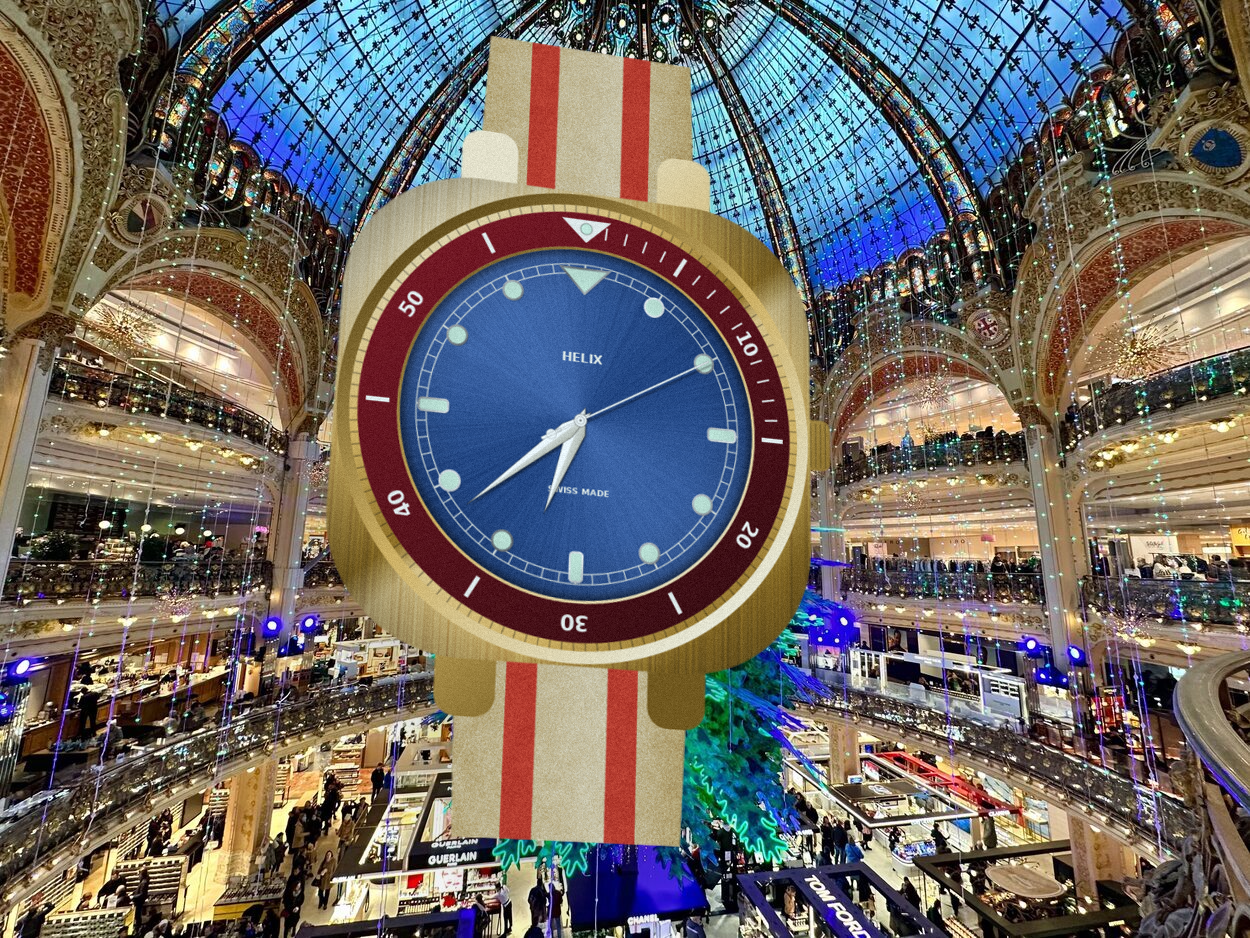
6:38:10
